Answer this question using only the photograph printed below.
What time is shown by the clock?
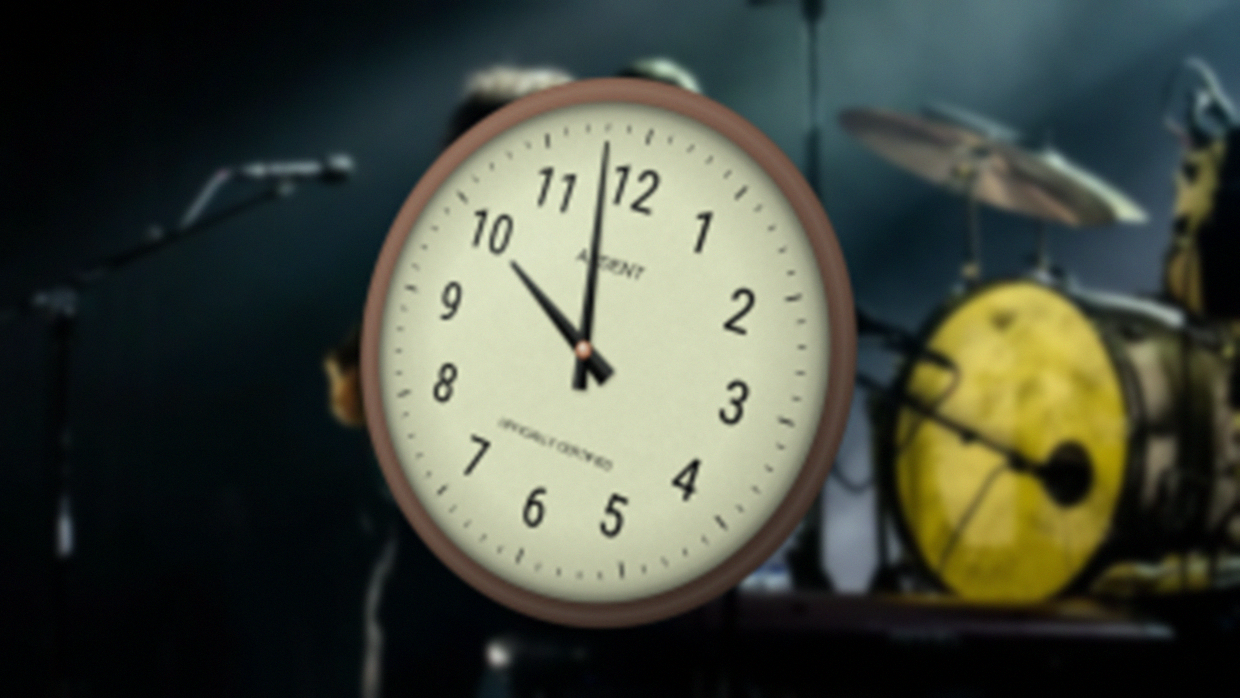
9:58
